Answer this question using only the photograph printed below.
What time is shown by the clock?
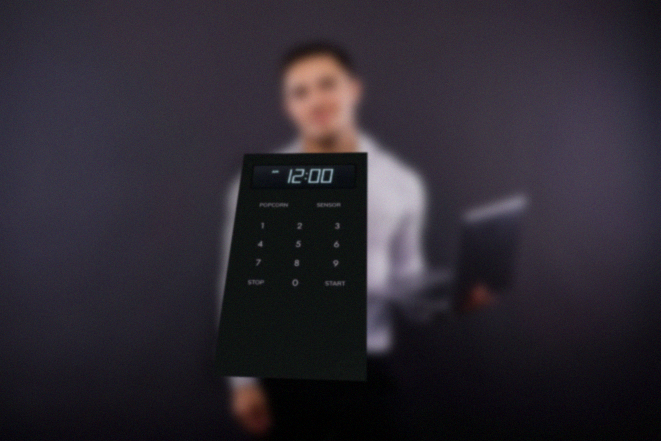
12:00
